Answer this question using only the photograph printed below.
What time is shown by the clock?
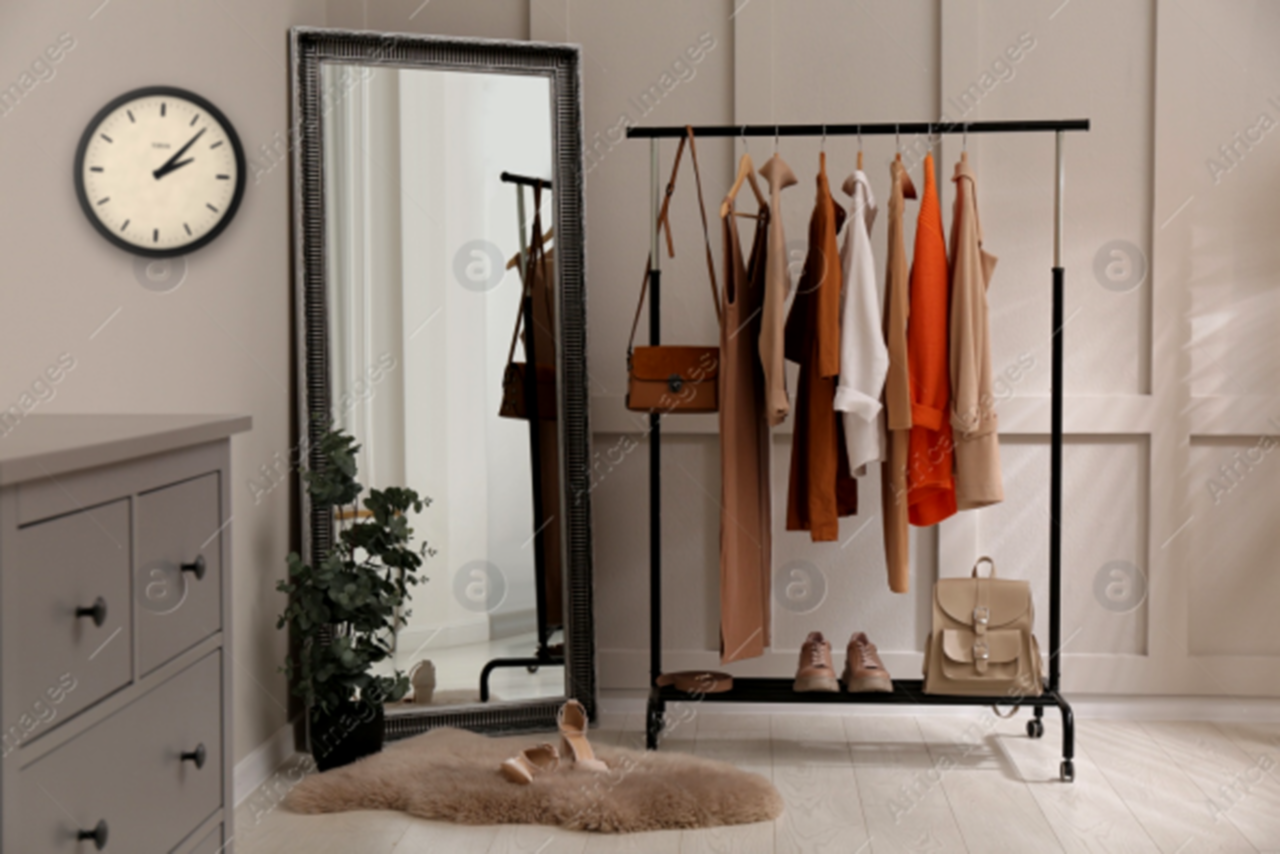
2:07
